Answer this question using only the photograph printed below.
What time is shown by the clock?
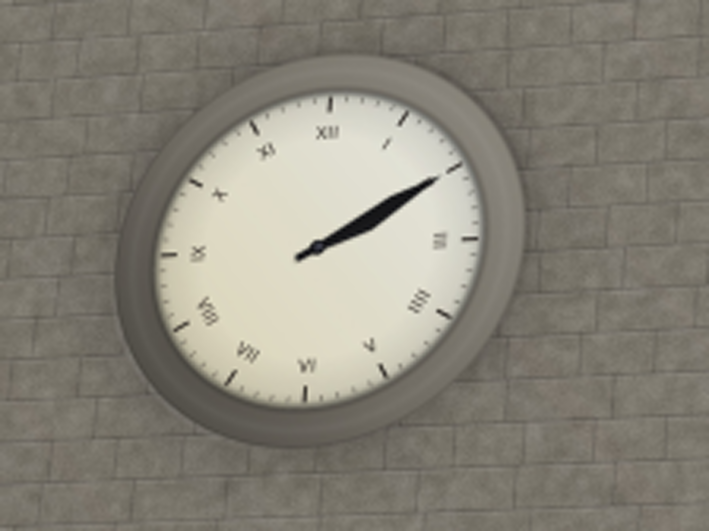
2:10
